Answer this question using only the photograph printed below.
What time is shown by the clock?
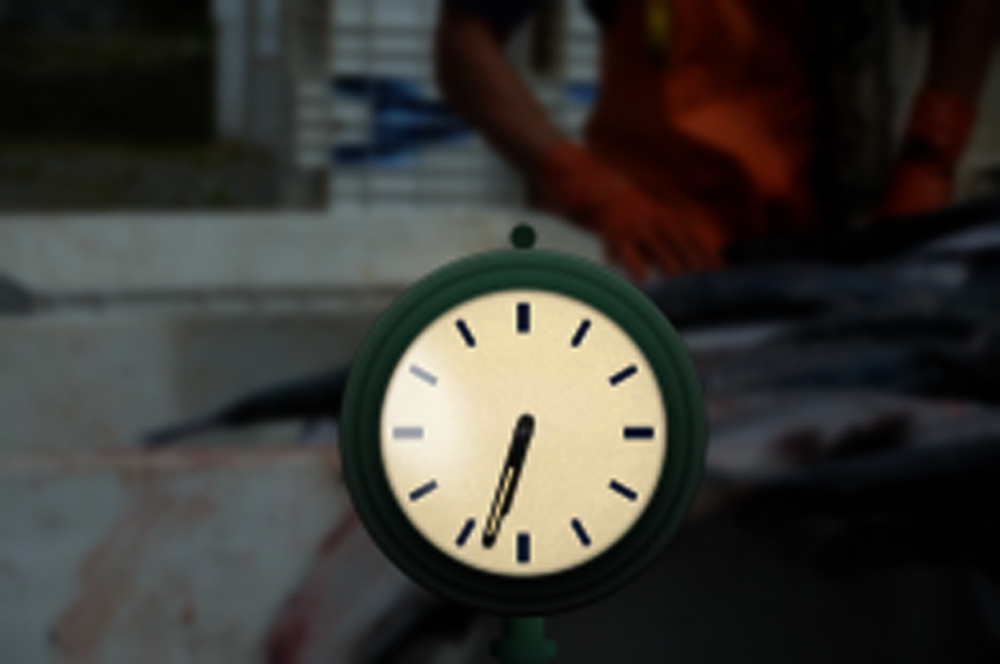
6:33
